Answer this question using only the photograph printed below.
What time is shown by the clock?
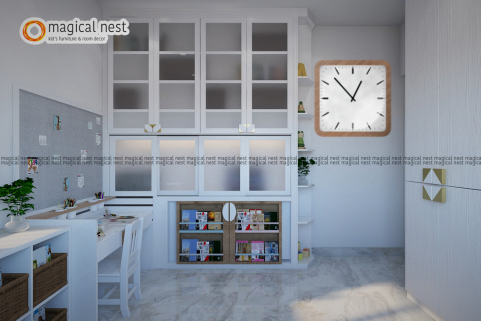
12:53
